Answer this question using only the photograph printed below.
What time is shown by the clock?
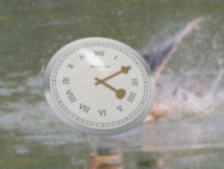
4:10
